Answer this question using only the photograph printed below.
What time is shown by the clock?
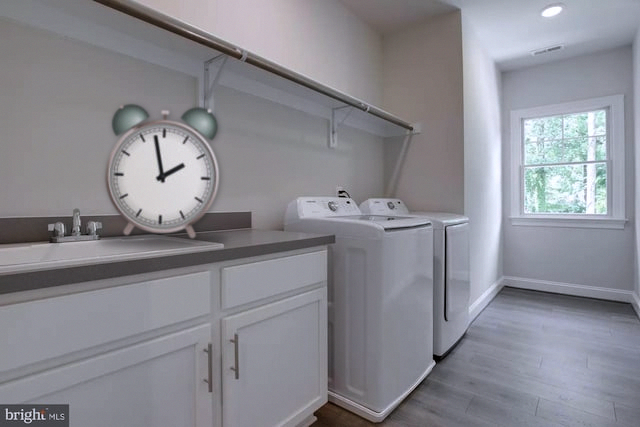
1:58
